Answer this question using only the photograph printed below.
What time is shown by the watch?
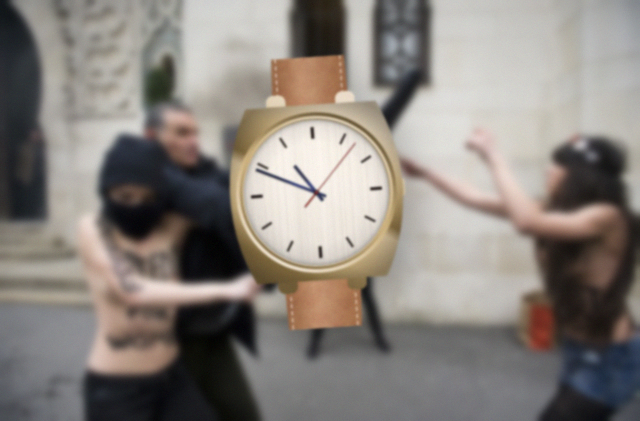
10:49:07
